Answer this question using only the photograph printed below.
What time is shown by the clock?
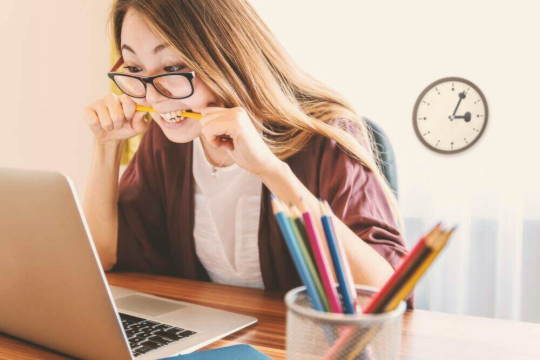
3:04
